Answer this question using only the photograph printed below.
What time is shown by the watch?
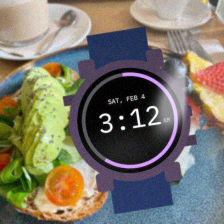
3:12
